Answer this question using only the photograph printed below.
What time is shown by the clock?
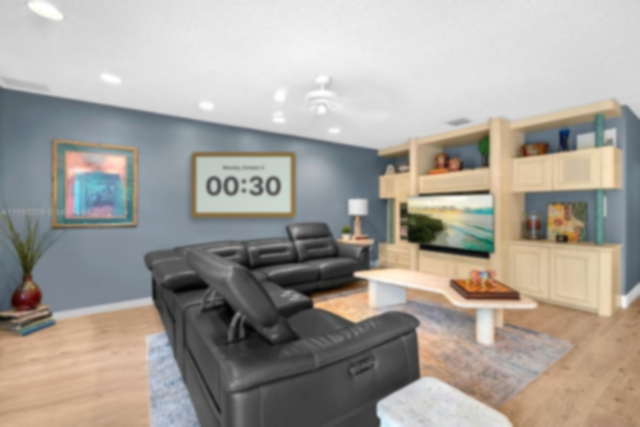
0:30
